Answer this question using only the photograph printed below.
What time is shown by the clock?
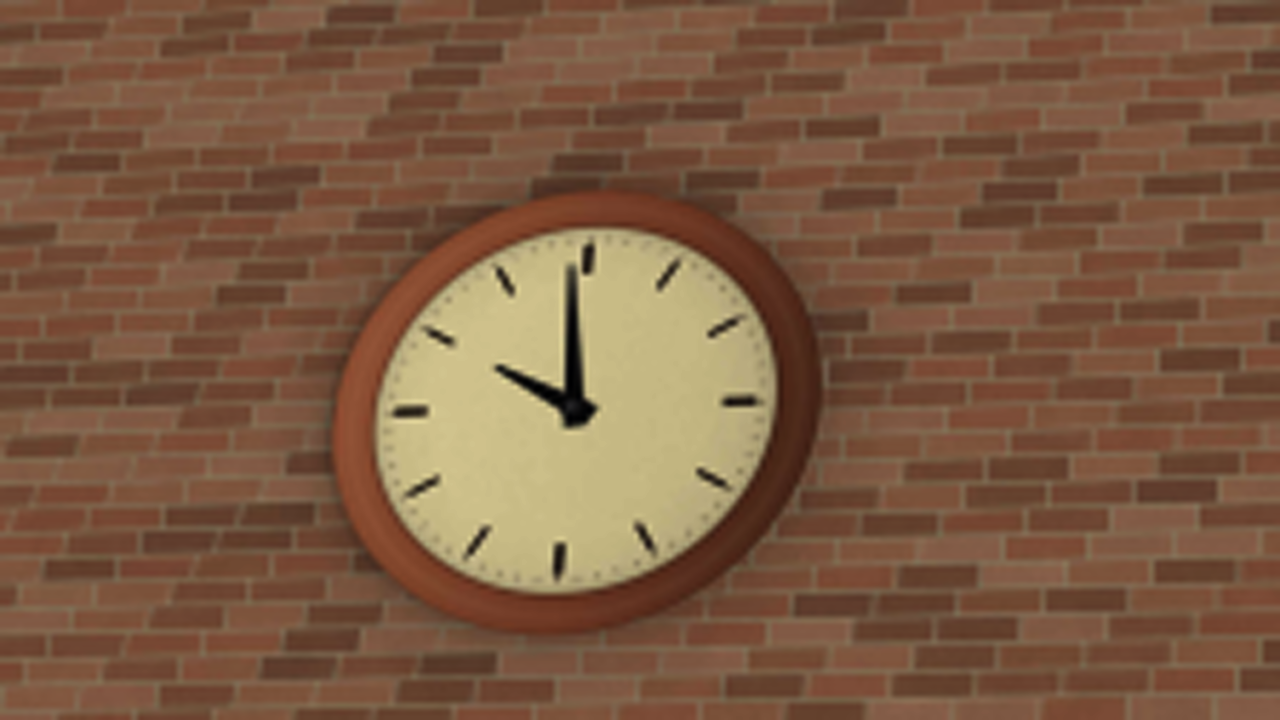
9:59
